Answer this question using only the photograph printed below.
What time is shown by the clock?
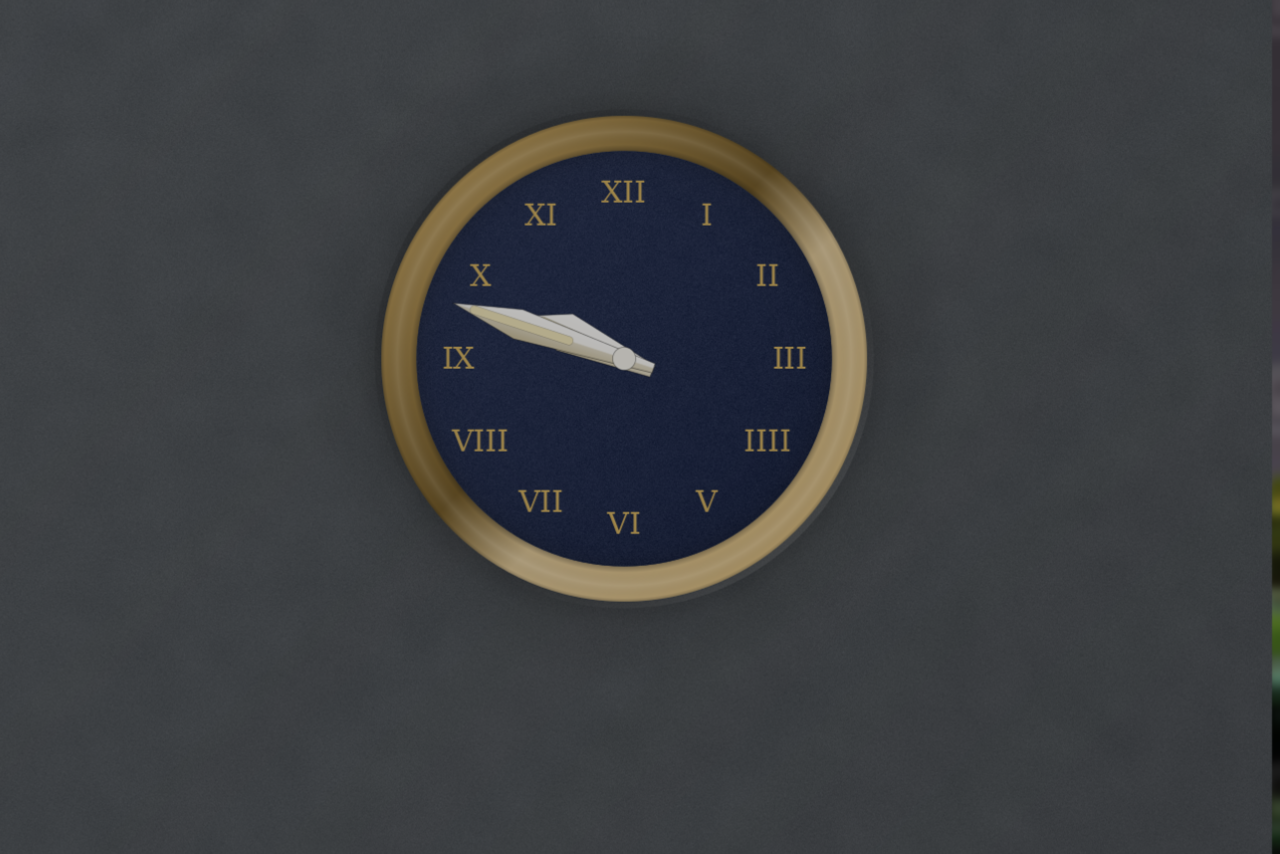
9:48
